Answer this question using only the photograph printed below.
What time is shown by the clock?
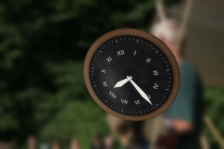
8:26
